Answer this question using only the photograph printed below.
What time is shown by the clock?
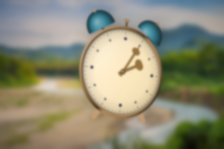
2:05
